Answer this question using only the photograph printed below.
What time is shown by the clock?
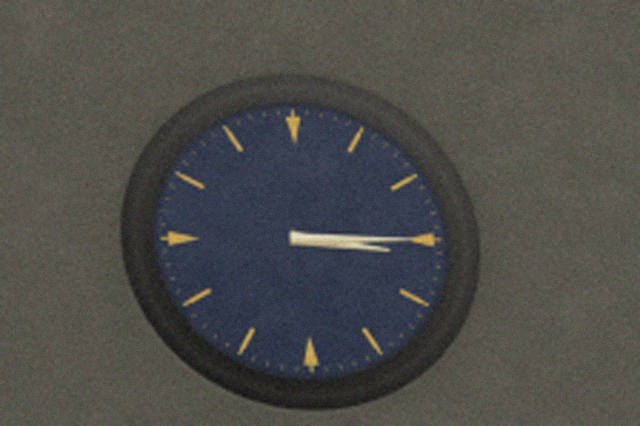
3:15
